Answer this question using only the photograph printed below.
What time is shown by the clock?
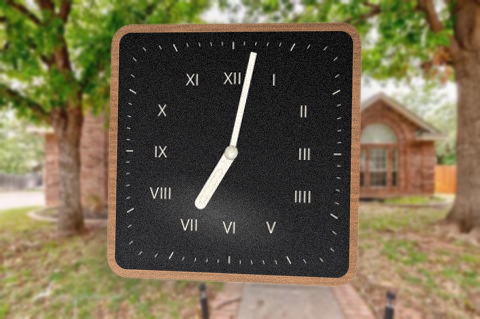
7:02
